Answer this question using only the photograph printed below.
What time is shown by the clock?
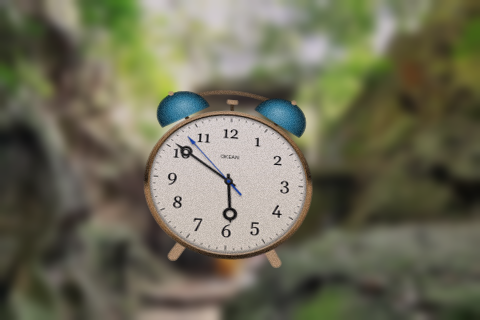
5:50:53
